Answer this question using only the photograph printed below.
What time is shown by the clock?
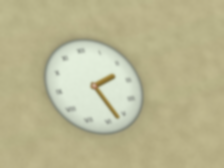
2:27
